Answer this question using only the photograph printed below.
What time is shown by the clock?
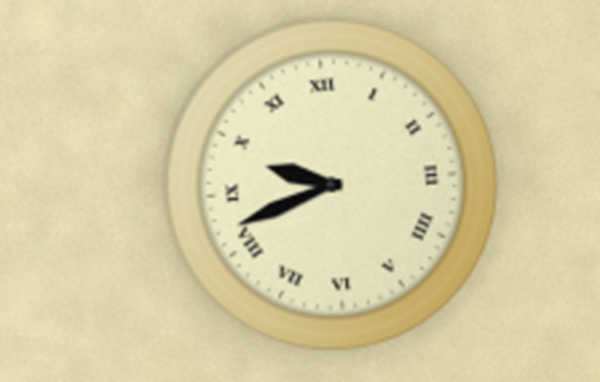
9:42
